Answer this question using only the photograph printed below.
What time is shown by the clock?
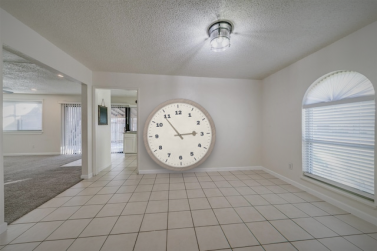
2:54
